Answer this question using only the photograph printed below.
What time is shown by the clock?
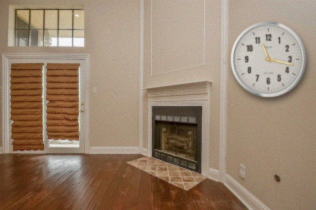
11:17
